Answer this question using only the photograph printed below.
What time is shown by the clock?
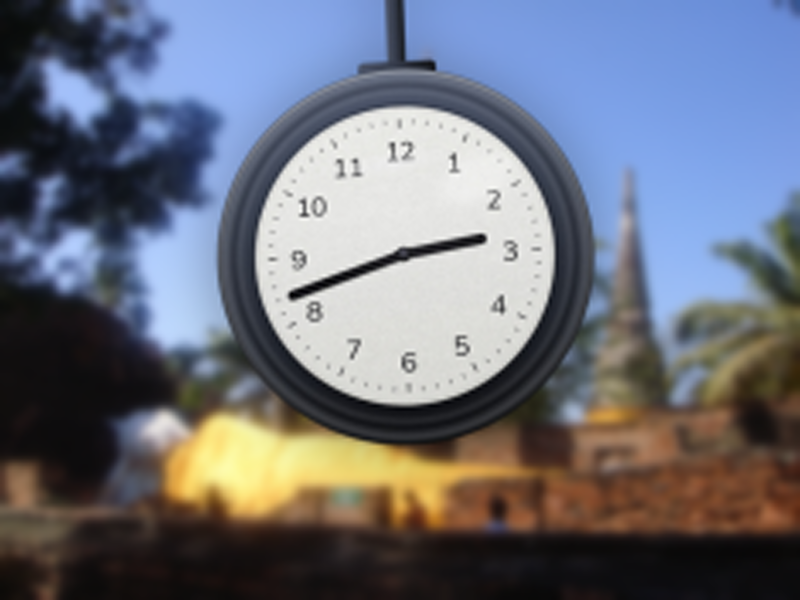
2:42
